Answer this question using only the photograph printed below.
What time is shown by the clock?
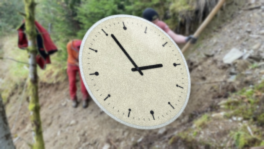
2:56
